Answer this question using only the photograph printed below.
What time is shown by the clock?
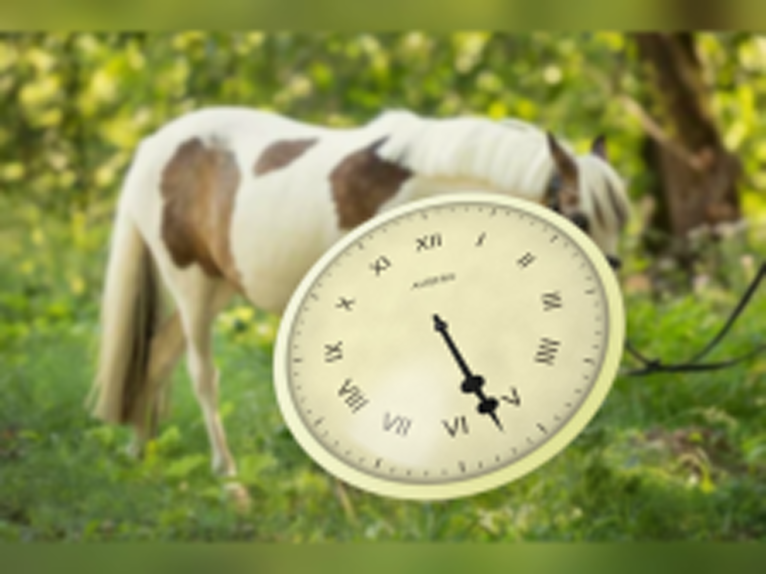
5:27
